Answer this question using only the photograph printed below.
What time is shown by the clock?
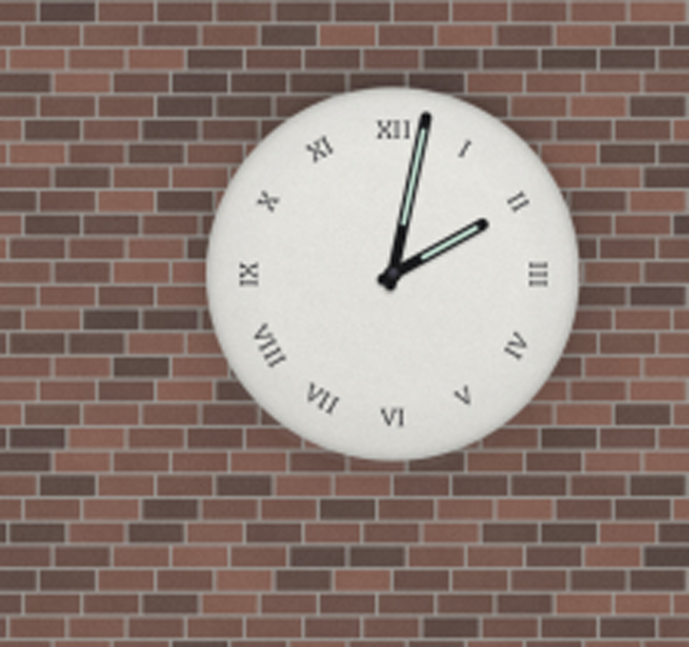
2:02
